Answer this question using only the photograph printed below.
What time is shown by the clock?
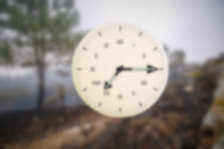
7:15
